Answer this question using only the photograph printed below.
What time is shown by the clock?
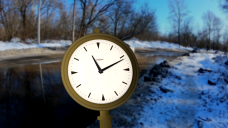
11:11
